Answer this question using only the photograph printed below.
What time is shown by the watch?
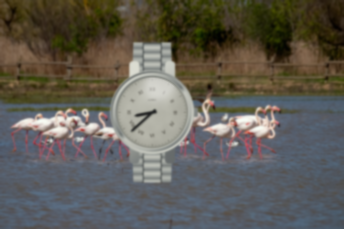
8:38
